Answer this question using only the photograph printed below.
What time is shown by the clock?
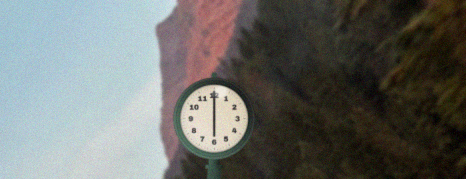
6:00
